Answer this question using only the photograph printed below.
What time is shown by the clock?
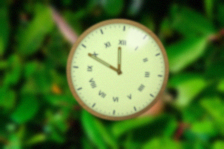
11:49
